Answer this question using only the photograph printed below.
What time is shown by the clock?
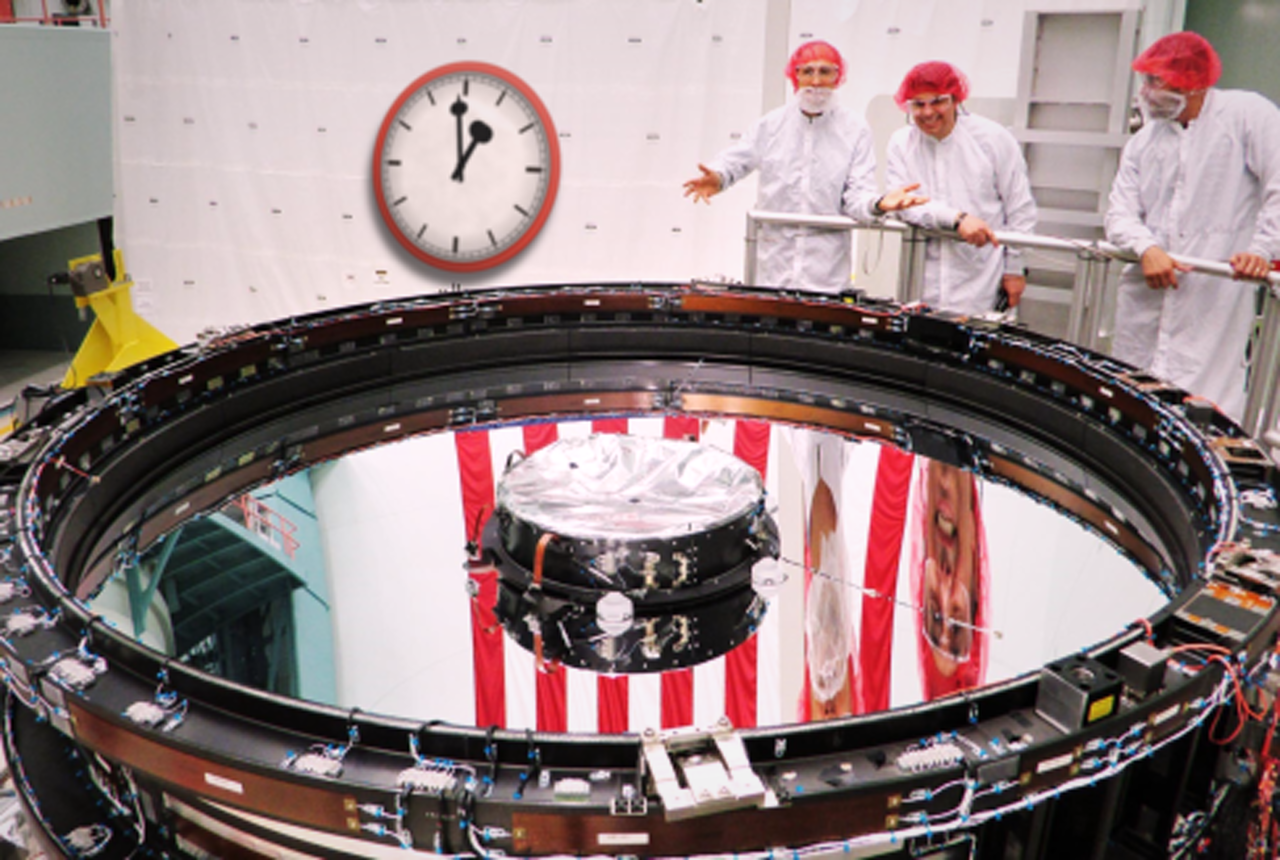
12:59
